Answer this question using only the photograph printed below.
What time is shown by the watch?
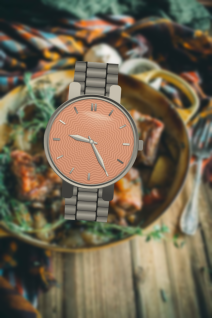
9:25
